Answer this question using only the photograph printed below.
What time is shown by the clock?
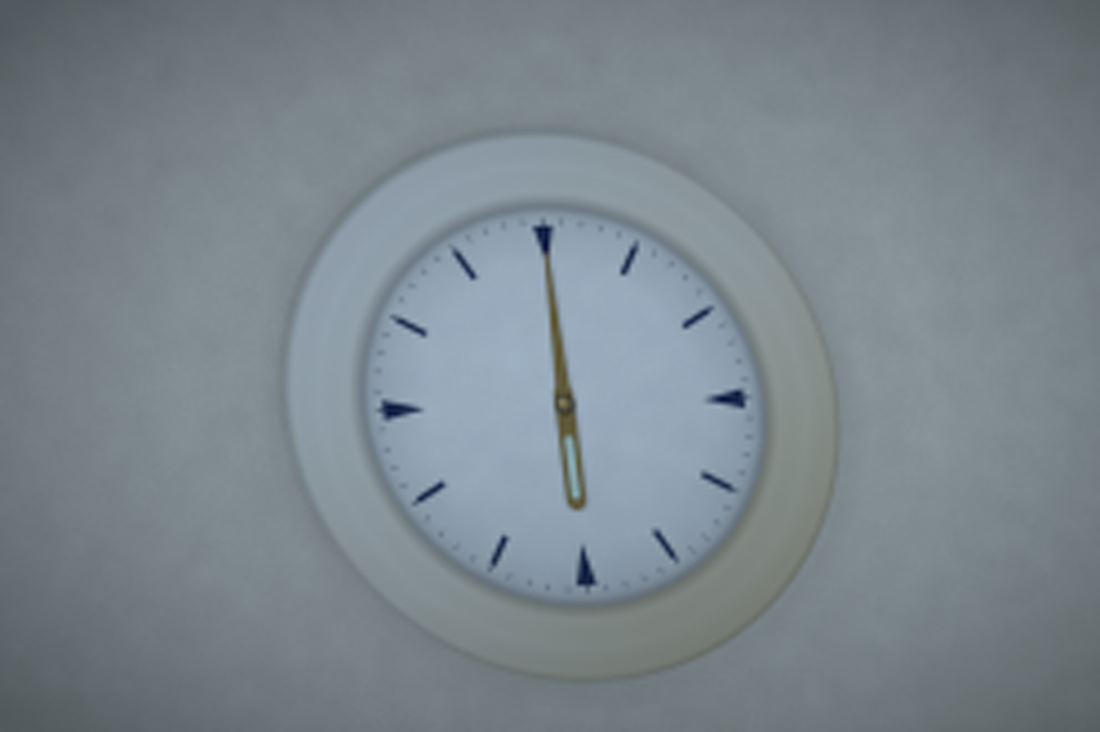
6:00
